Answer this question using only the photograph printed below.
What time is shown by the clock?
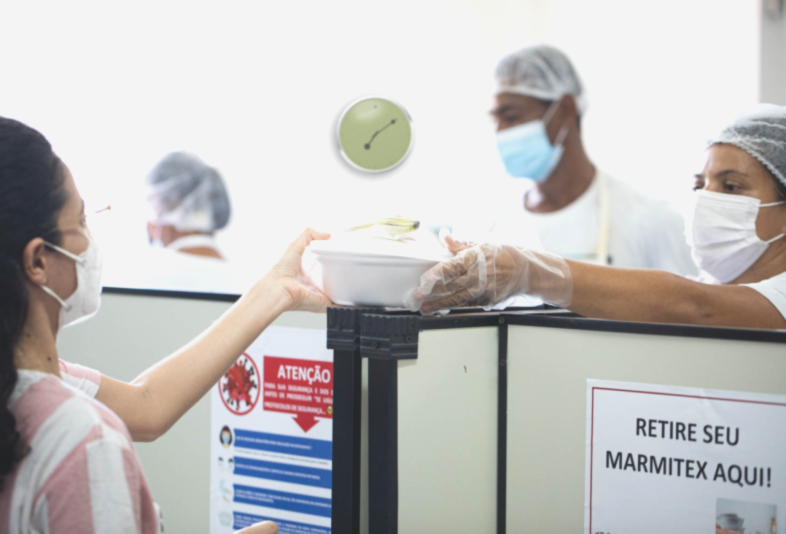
7:09
